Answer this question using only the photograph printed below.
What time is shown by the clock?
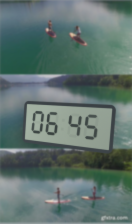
6:45
